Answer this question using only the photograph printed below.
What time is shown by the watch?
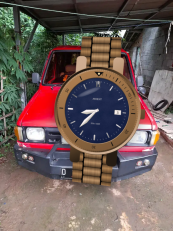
8:37
